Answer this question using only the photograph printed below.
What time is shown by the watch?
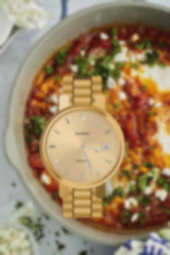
3:27
